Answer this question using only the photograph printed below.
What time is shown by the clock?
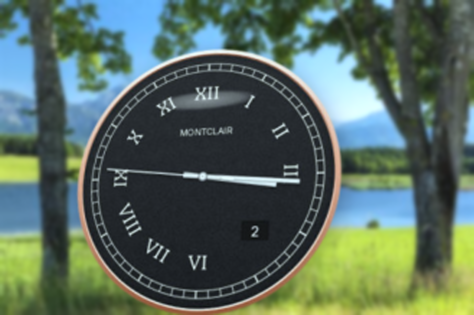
3:15:46
